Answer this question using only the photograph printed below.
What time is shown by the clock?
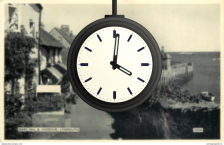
4:01
